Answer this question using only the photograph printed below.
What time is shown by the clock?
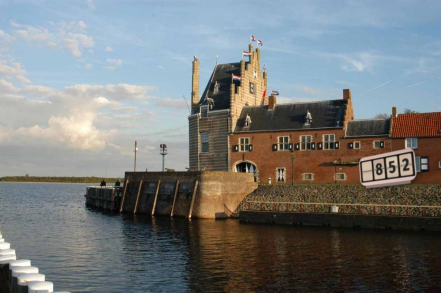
8:52
